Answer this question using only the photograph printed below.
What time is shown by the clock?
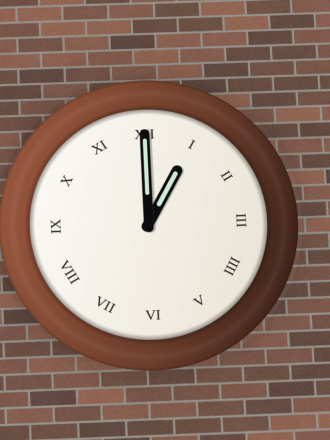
1:00
